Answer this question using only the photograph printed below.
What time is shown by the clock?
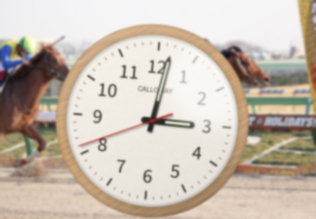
3:01:41
